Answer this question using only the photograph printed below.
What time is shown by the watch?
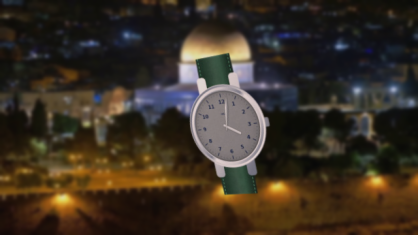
4:02
